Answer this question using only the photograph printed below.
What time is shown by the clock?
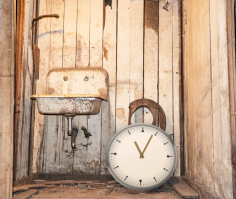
11:04
